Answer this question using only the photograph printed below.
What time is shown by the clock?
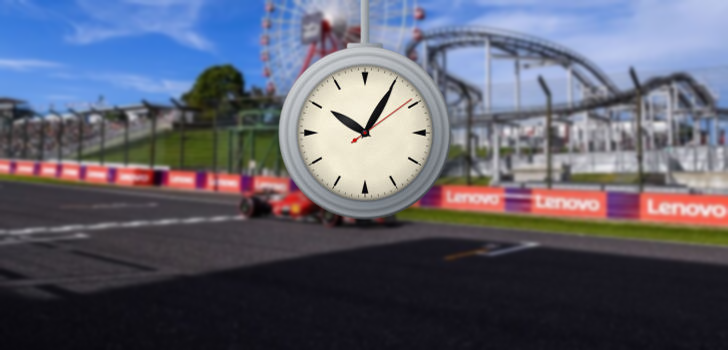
10:05:09
